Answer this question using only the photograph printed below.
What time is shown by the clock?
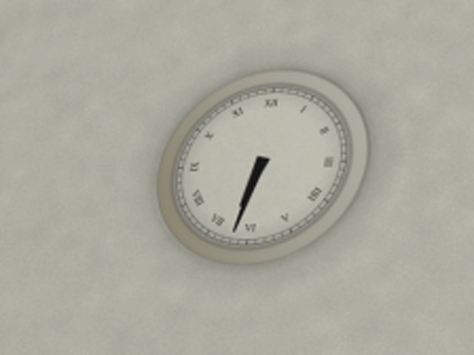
6:32
